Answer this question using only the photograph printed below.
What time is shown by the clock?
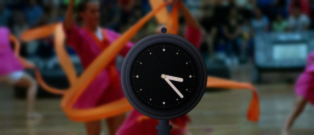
3:23
